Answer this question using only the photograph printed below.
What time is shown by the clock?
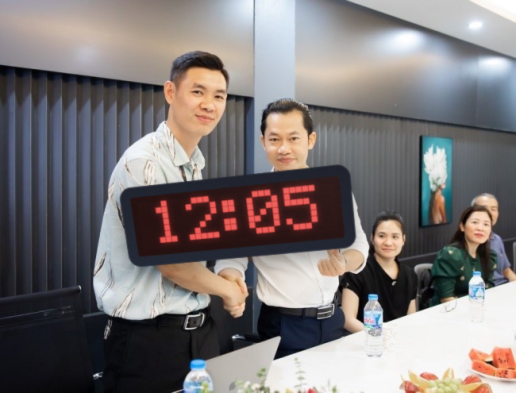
12:05
